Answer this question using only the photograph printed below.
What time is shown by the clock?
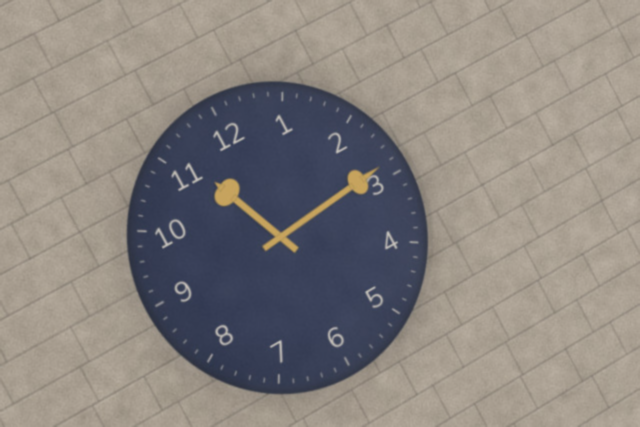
11:14
